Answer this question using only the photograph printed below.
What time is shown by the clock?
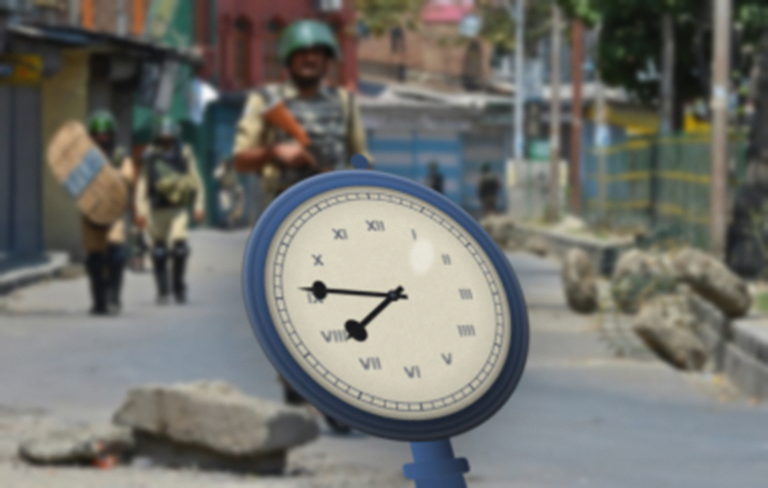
7:46
